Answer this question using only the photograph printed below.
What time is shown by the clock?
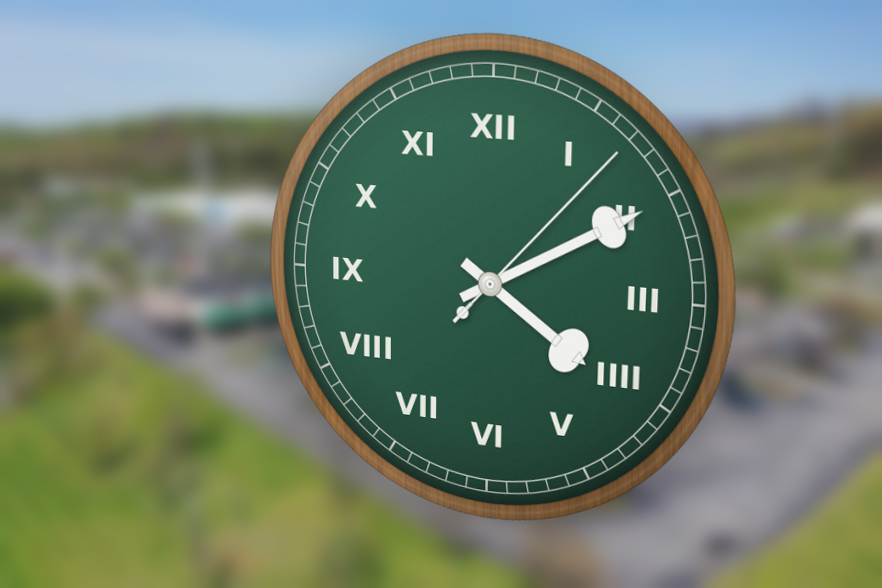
4:10:07
